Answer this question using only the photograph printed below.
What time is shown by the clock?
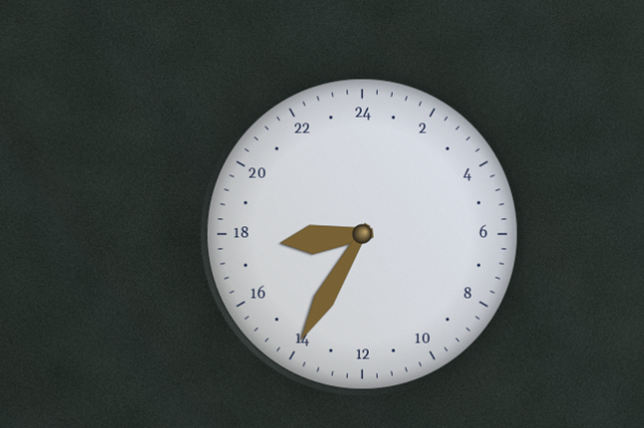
17:35
